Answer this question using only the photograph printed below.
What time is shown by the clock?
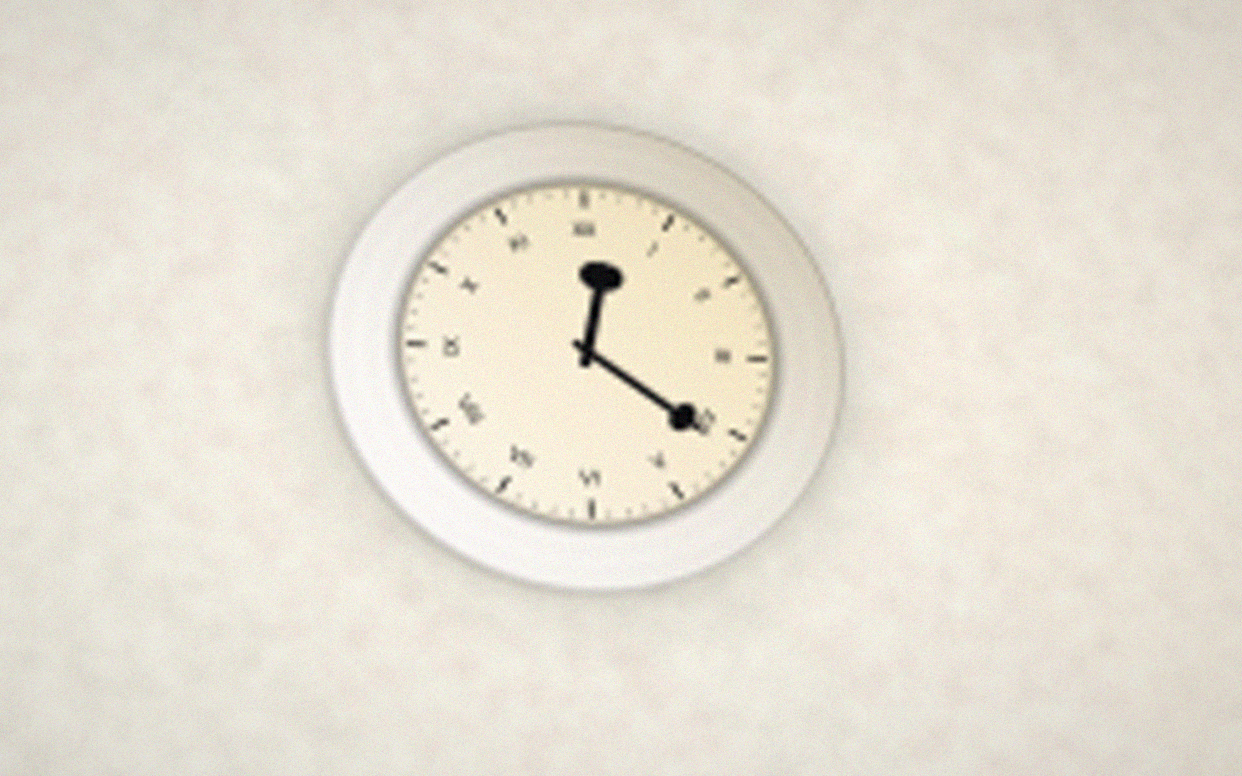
12:21
